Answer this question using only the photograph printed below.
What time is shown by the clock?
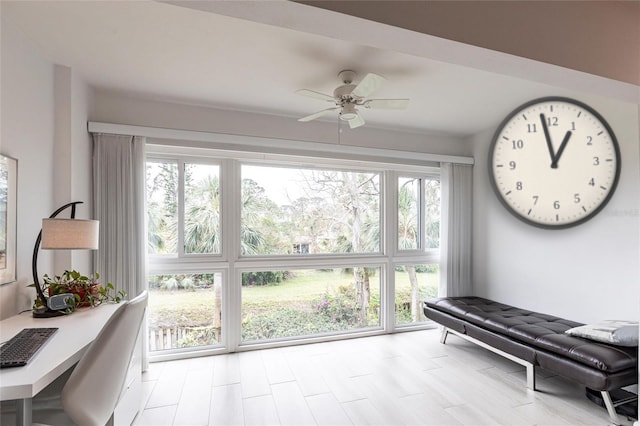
12:58
